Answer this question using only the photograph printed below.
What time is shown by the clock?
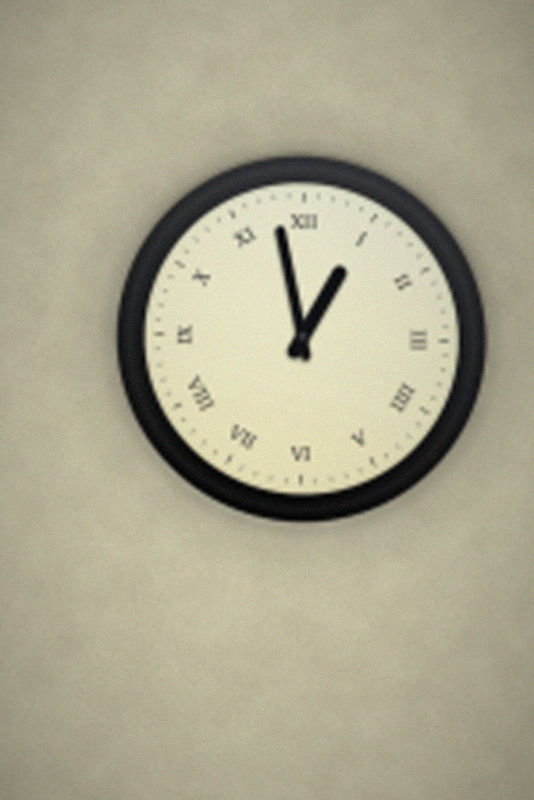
12:58
